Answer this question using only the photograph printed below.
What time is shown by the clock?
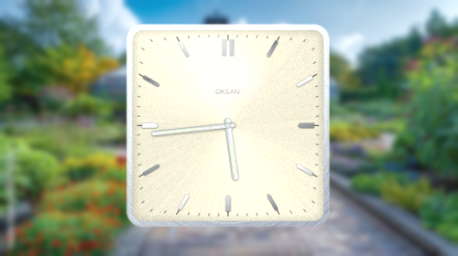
5:44
